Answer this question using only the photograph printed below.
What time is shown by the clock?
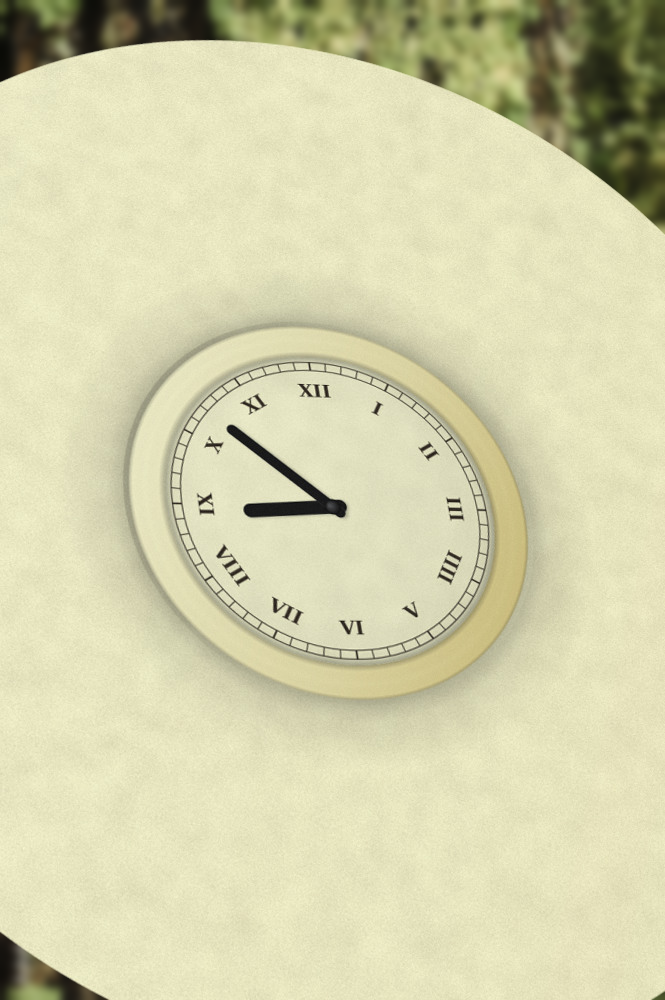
8:52
